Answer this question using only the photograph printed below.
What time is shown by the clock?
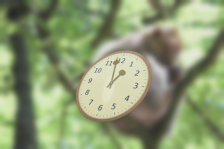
12:58
